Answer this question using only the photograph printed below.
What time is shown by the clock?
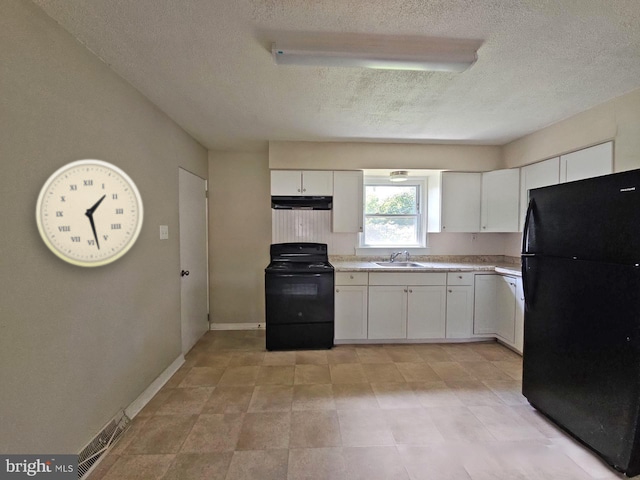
1:28
